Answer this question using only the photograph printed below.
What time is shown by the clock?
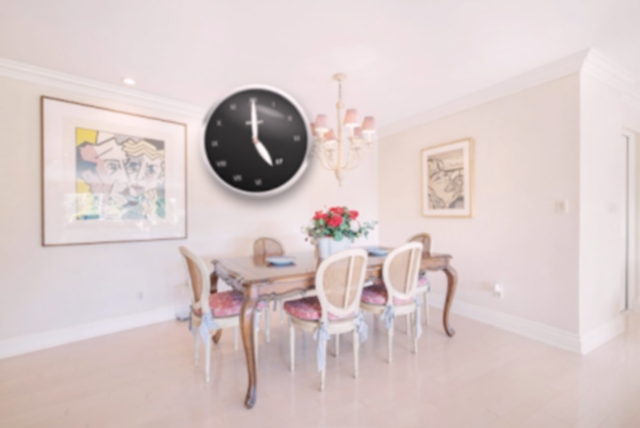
5:00
